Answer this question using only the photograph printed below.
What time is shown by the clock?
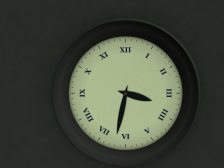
3:32
